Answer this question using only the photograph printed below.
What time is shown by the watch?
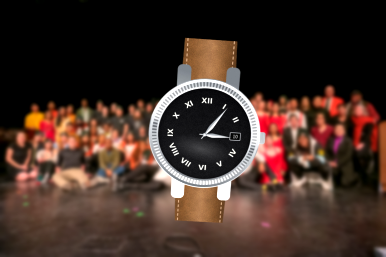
3:06
